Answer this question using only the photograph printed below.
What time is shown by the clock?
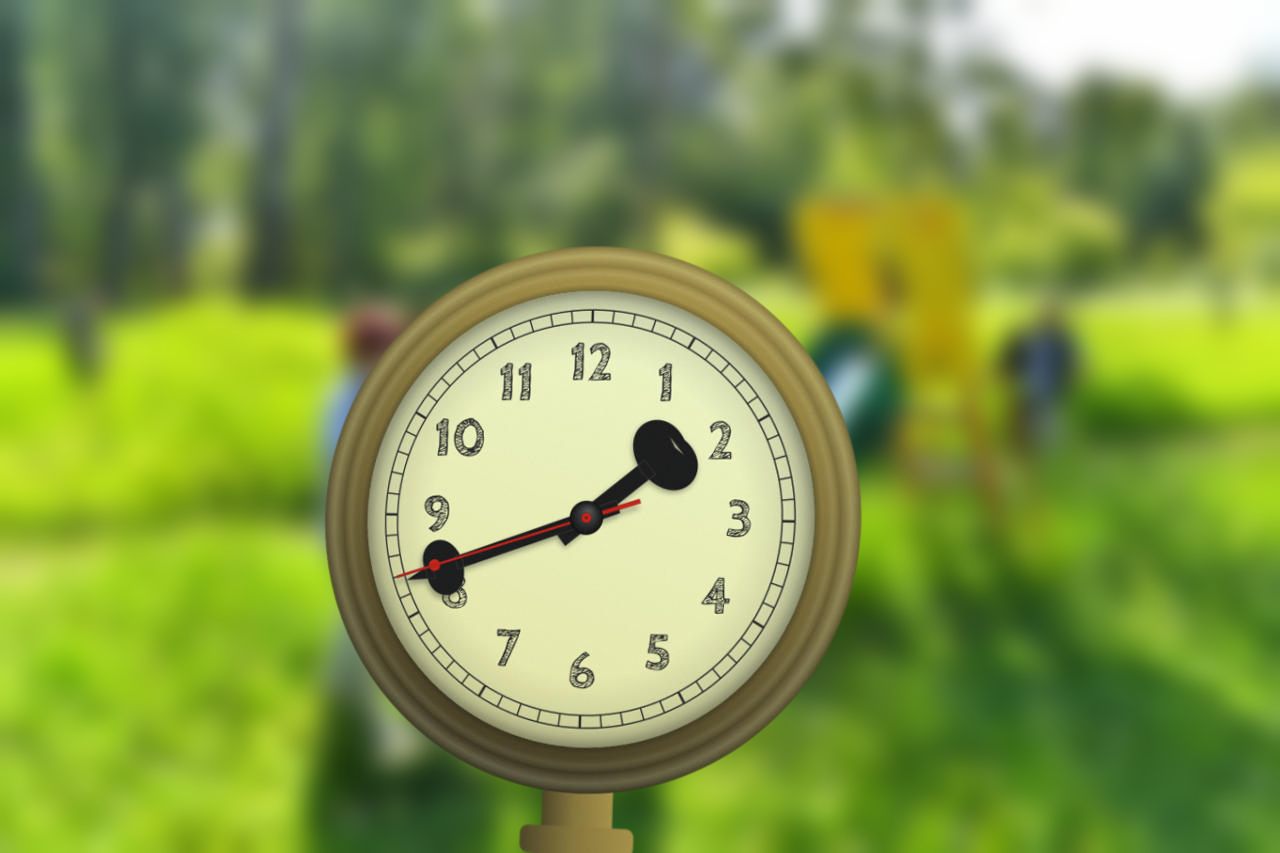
1:41:42
